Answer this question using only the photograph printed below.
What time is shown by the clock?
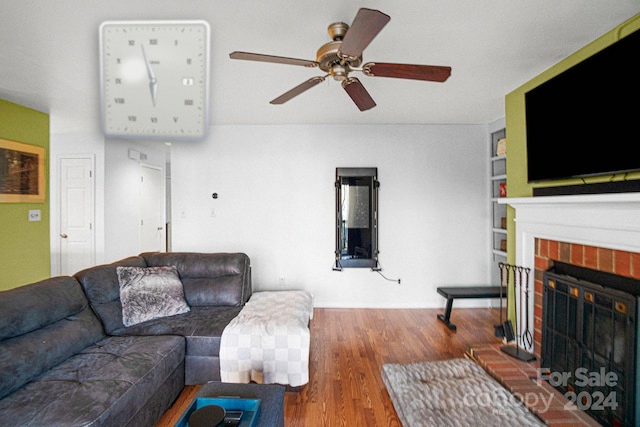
5:57
